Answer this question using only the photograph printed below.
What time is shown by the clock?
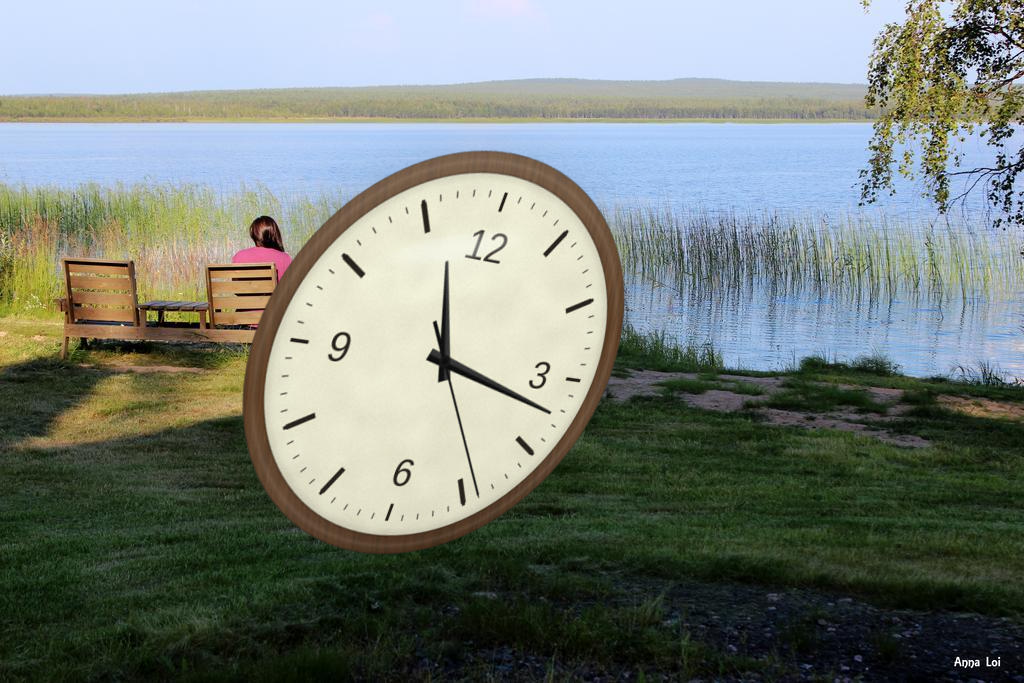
11:17:24
